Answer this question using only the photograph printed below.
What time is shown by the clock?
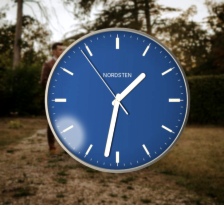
1:31:54
